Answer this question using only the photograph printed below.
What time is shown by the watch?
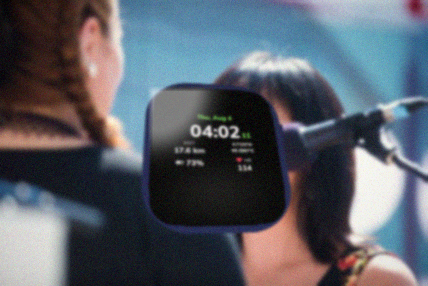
4:02
